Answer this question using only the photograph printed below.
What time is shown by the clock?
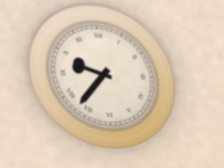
9:37
